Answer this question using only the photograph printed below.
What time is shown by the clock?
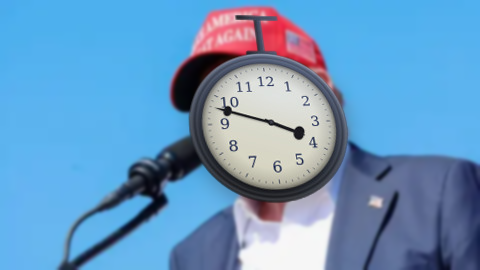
3:48
